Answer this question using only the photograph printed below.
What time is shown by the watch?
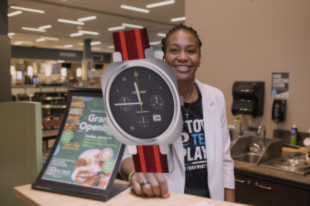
11:45
